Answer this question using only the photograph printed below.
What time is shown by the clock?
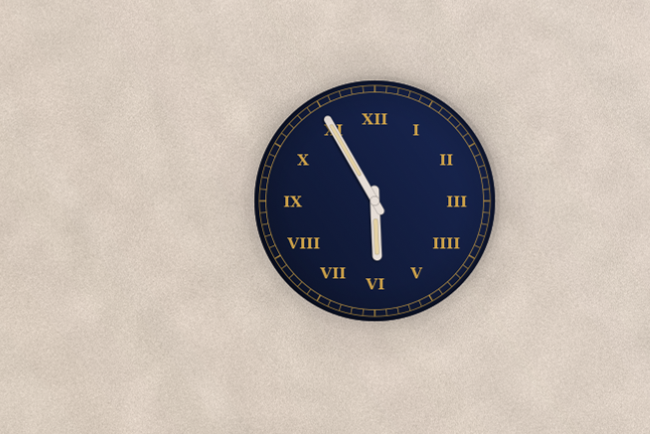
5:55
